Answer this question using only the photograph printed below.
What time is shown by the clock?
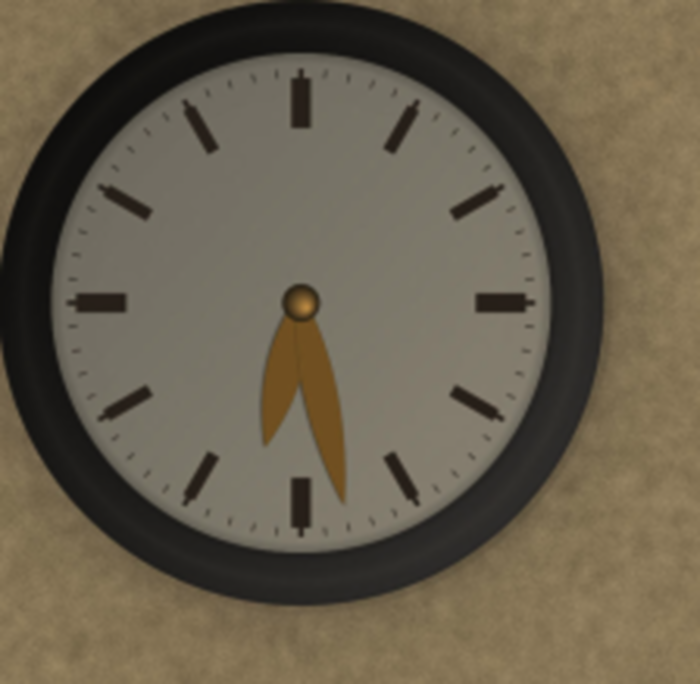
6:28
